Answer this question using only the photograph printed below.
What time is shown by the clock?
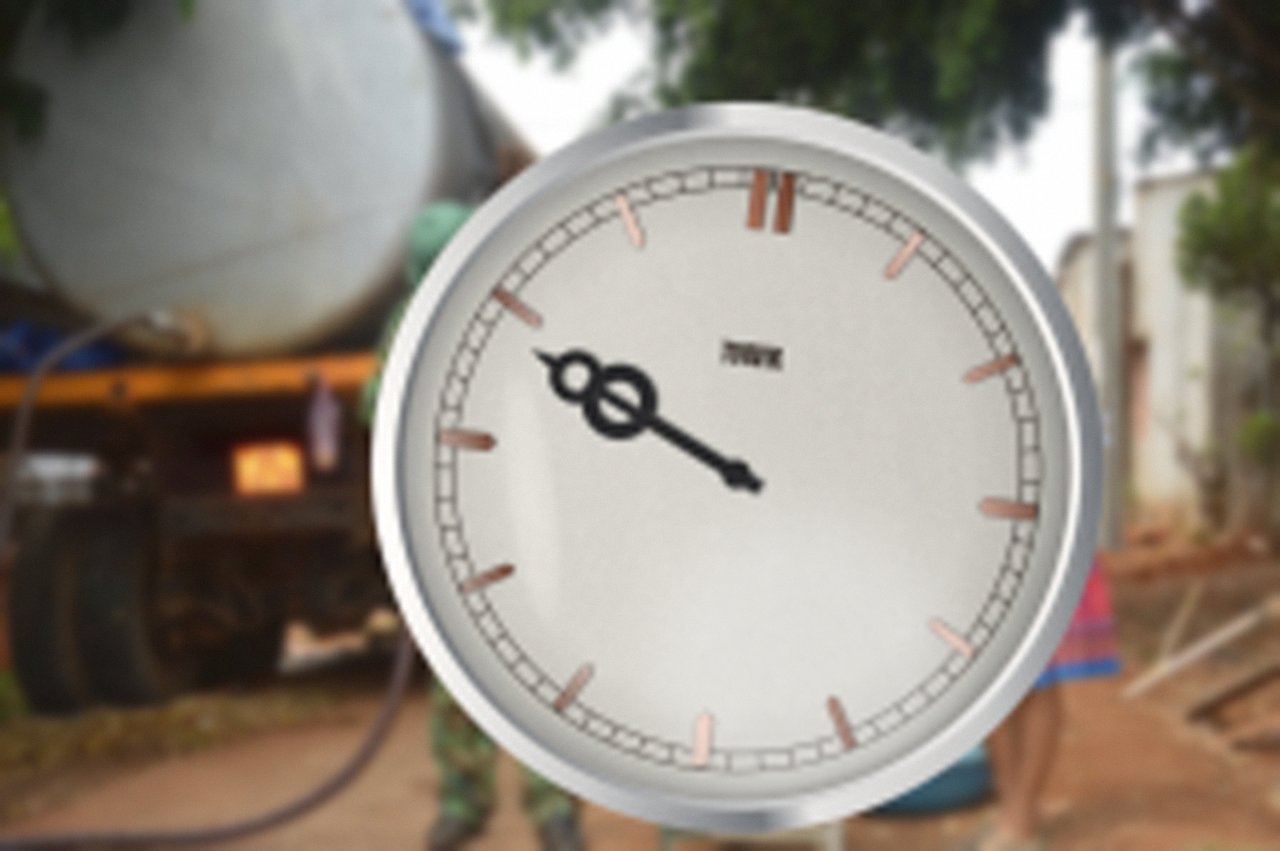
9:49
